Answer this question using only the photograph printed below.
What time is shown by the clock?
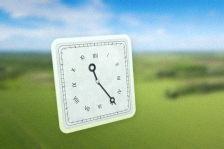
11:24
